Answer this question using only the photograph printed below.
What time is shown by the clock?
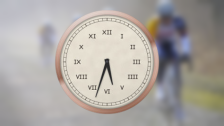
5:33
